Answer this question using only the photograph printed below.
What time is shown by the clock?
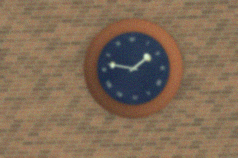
1:47
